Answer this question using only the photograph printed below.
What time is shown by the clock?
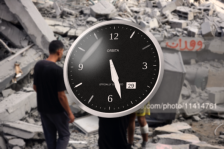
5:27
